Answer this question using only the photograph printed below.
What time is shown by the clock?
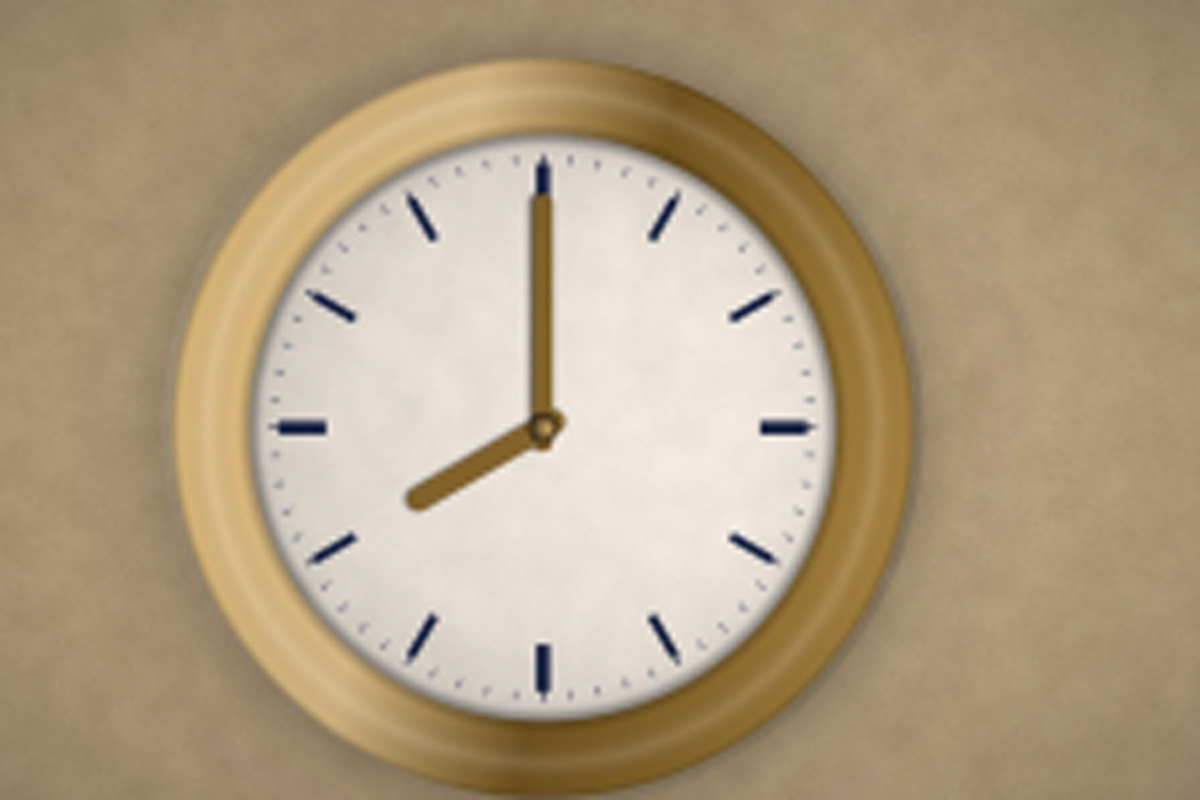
8:00
